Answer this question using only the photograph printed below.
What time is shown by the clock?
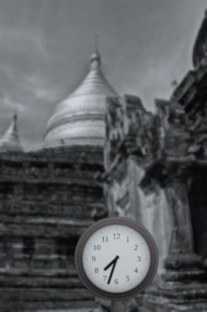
7:33
